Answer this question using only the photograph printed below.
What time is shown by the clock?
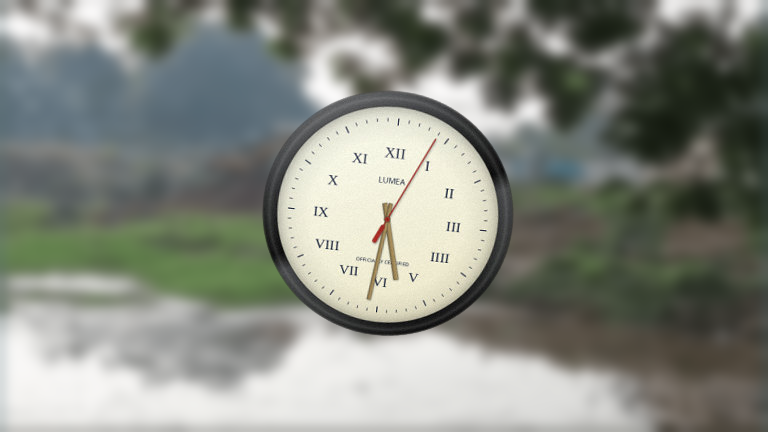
5:31:04
